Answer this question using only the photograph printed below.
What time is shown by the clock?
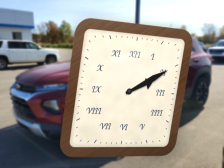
2:10
